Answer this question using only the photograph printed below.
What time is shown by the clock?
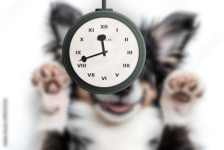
11:42
